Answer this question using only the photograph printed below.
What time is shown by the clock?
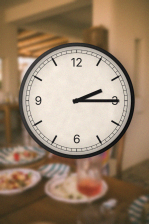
2:15
